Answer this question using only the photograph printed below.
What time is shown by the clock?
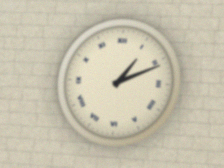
1:11
